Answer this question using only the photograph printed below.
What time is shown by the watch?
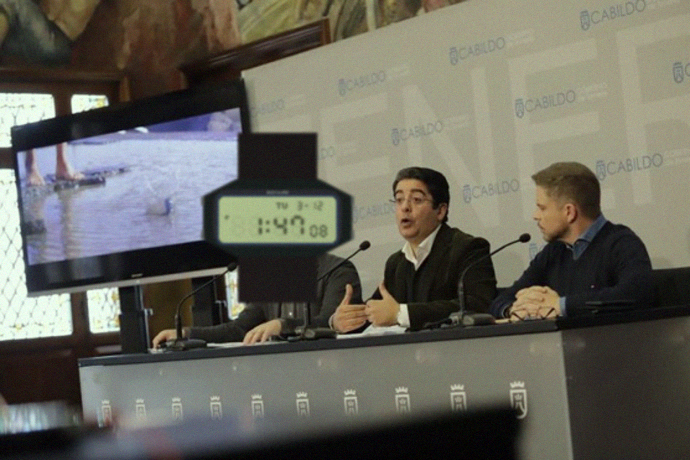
1:47
